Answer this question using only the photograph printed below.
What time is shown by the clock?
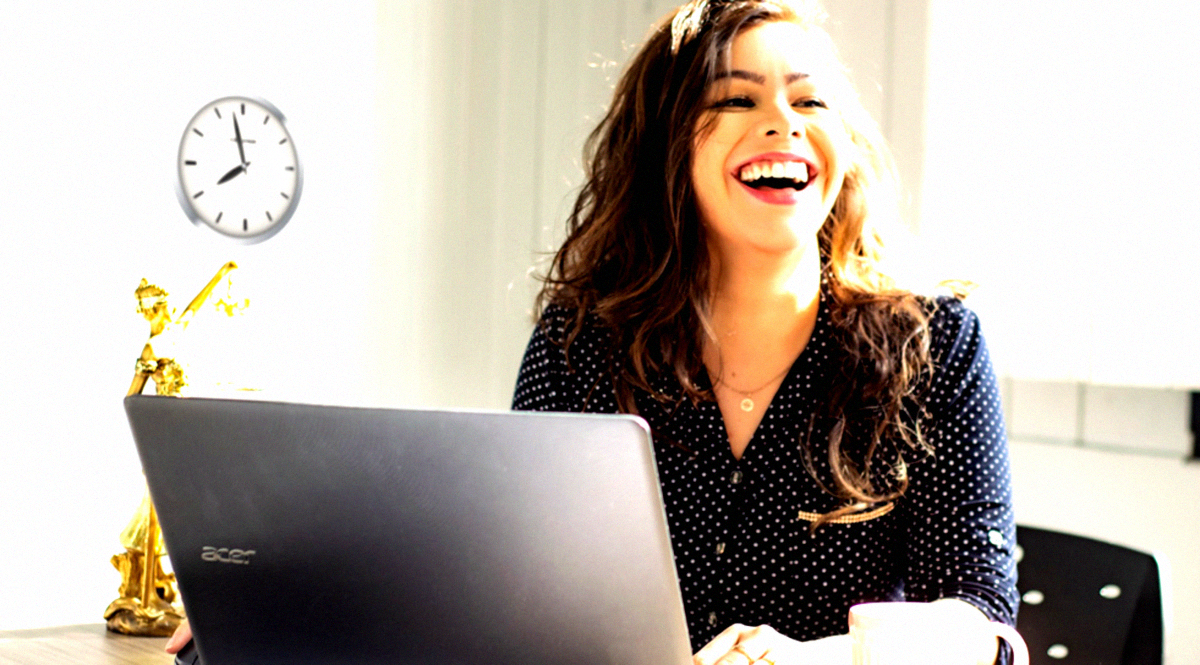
7:58
